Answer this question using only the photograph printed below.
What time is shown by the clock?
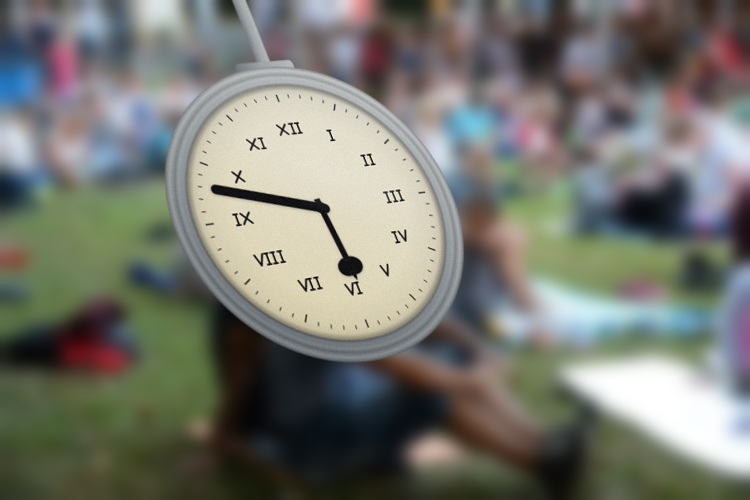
5:48
